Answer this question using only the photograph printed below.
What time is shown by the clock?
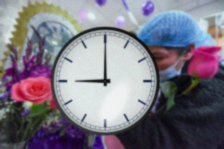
9:00
